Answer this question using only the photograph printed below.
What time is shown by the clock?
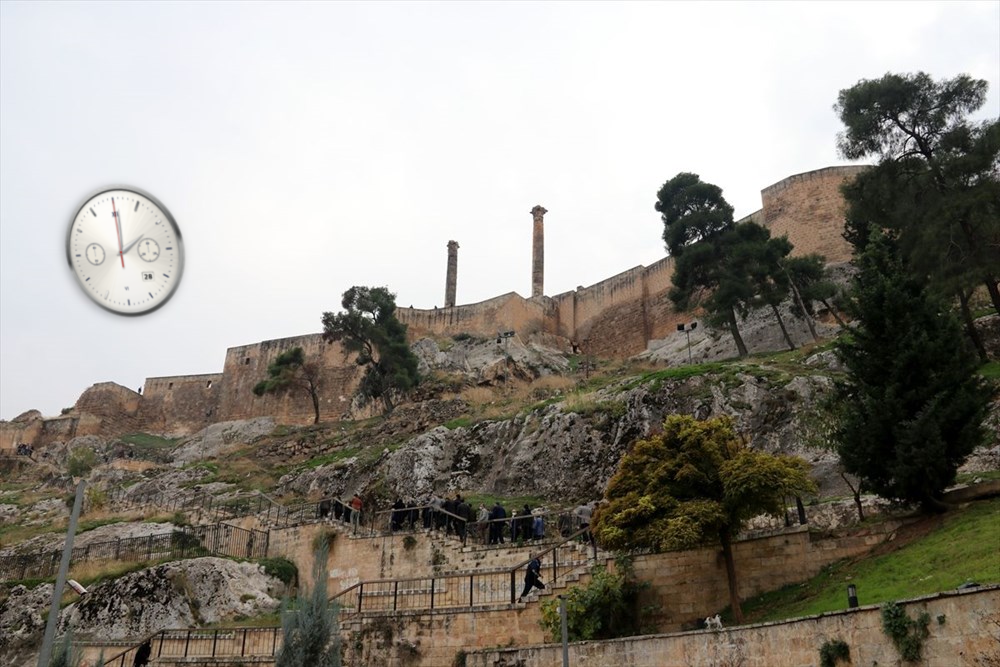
2:01
